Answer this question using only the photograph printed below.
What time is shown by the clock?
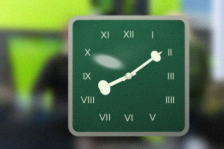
8:09
